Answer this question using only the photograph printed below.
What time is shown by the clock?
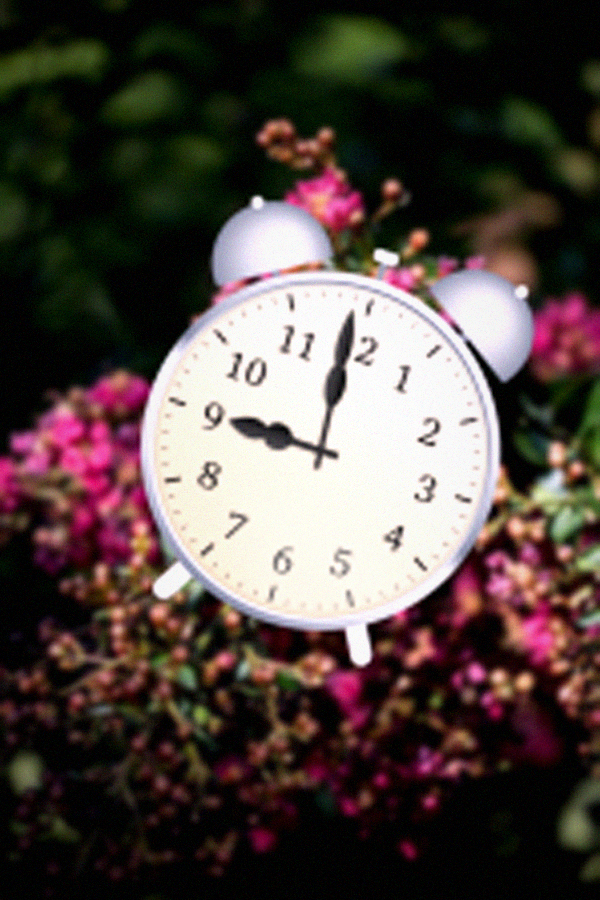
8:59
